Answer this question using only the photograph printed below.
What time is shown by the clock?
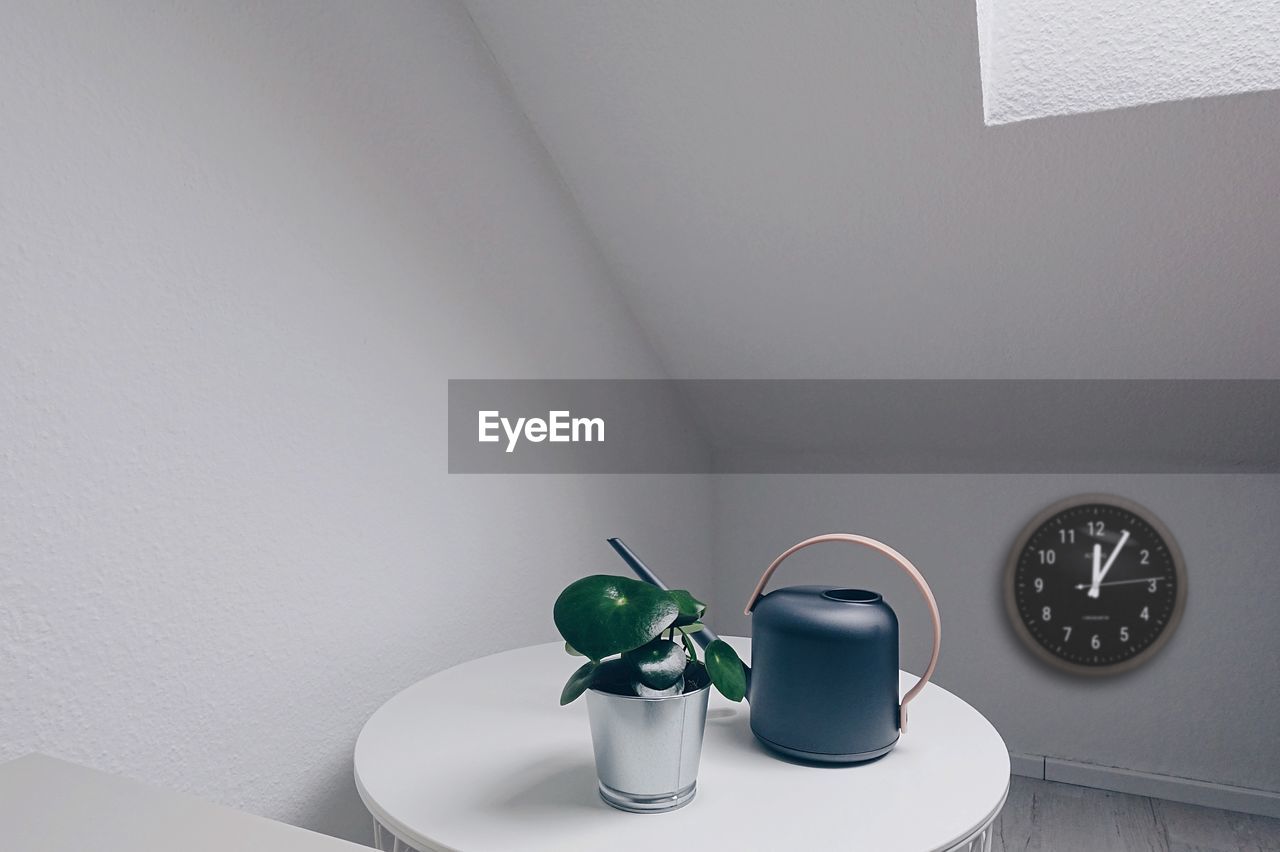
12:05:14
